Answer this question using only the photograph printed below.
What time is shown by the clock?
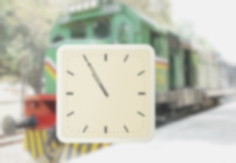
10:55
